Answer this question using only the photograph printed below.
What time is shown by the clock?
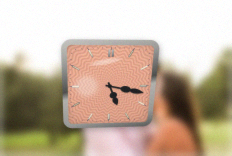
5:17
